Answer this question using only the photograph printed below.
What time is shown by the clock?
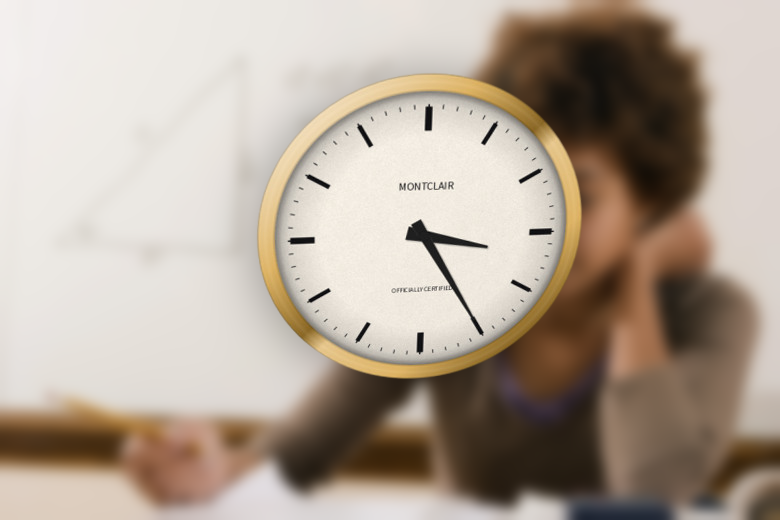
3:25
